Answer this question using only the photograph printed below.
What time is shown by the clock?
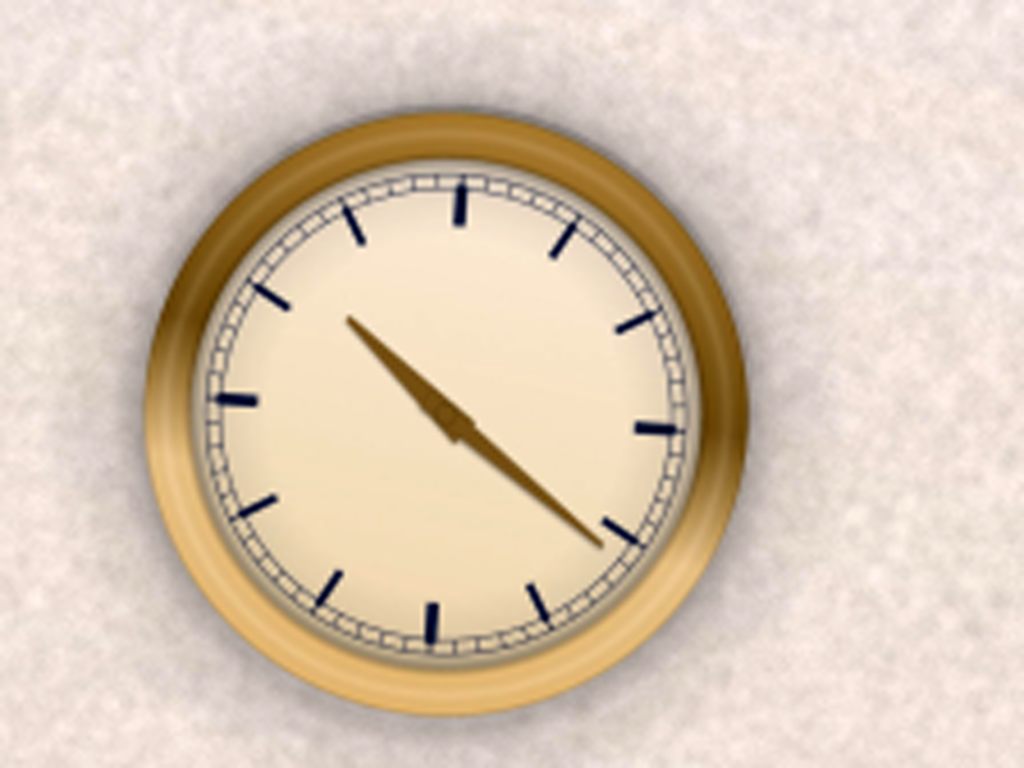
10:21
